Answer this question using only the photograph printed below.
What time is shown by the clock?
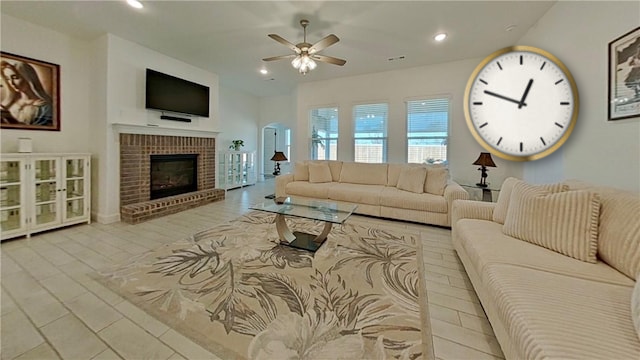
12:48
